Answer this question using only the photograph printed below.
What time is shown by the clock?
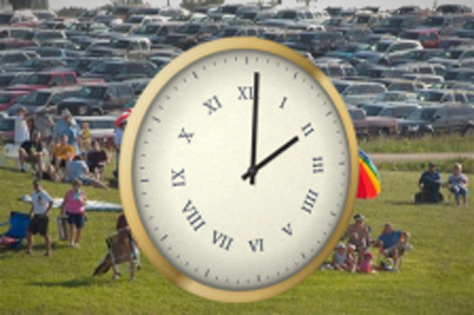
2:01
